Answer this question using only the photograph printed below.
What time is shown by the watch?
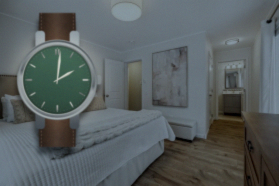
2:01
